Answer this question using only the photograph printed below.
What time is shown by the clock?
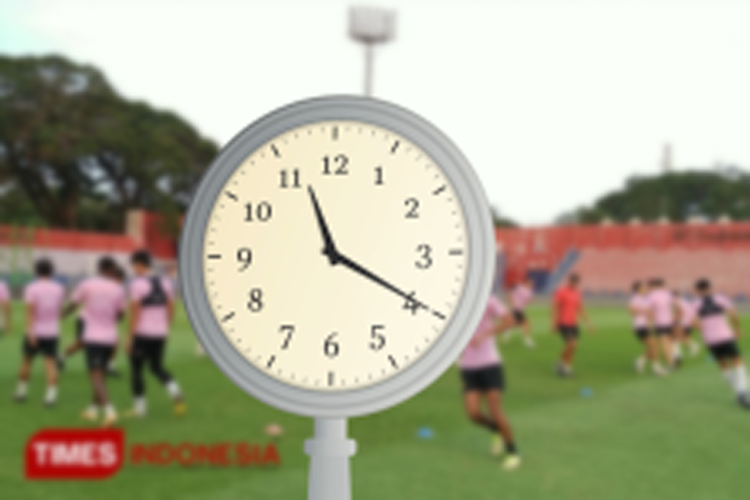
11:20
